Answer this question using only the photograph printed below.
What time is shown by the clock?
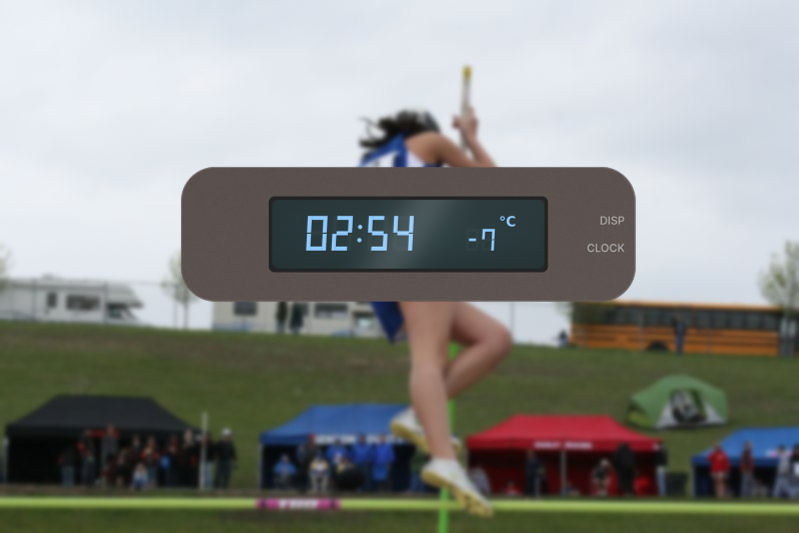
2:54
